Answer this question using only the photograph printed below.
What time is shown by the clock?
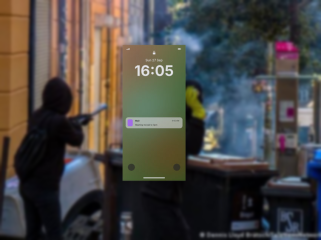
16:05
